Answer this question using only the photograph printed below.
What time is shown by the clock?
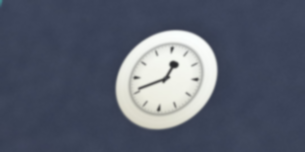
12:41
